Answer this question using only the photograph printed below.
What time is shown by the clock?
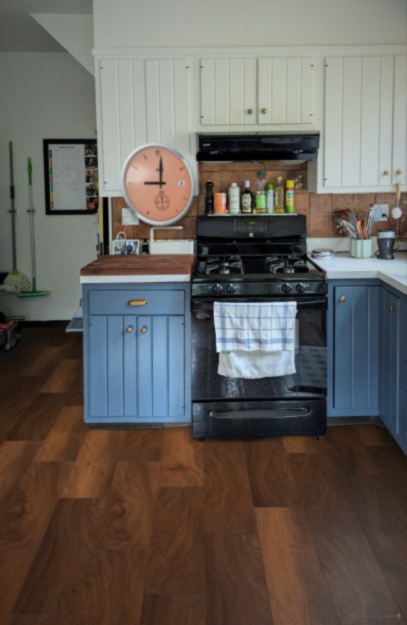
9:01
